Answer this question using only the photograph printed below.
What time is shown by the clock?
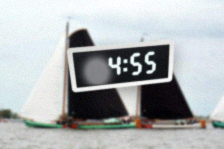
4:55
